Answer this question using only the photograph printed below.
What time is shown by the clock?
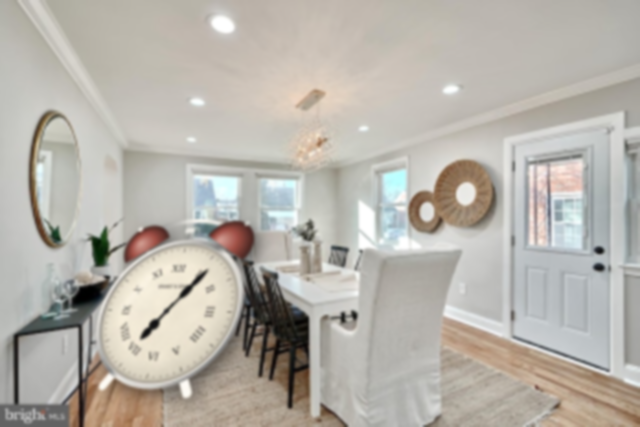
7:06
